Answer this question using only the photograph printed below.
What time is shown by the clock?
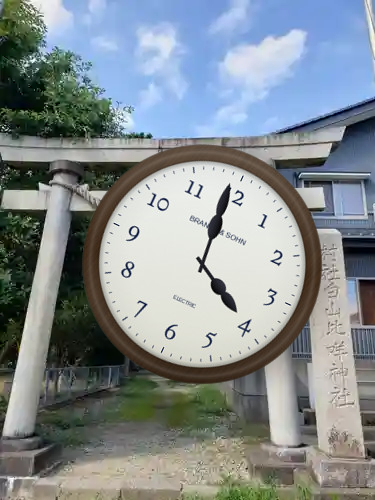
3:59
